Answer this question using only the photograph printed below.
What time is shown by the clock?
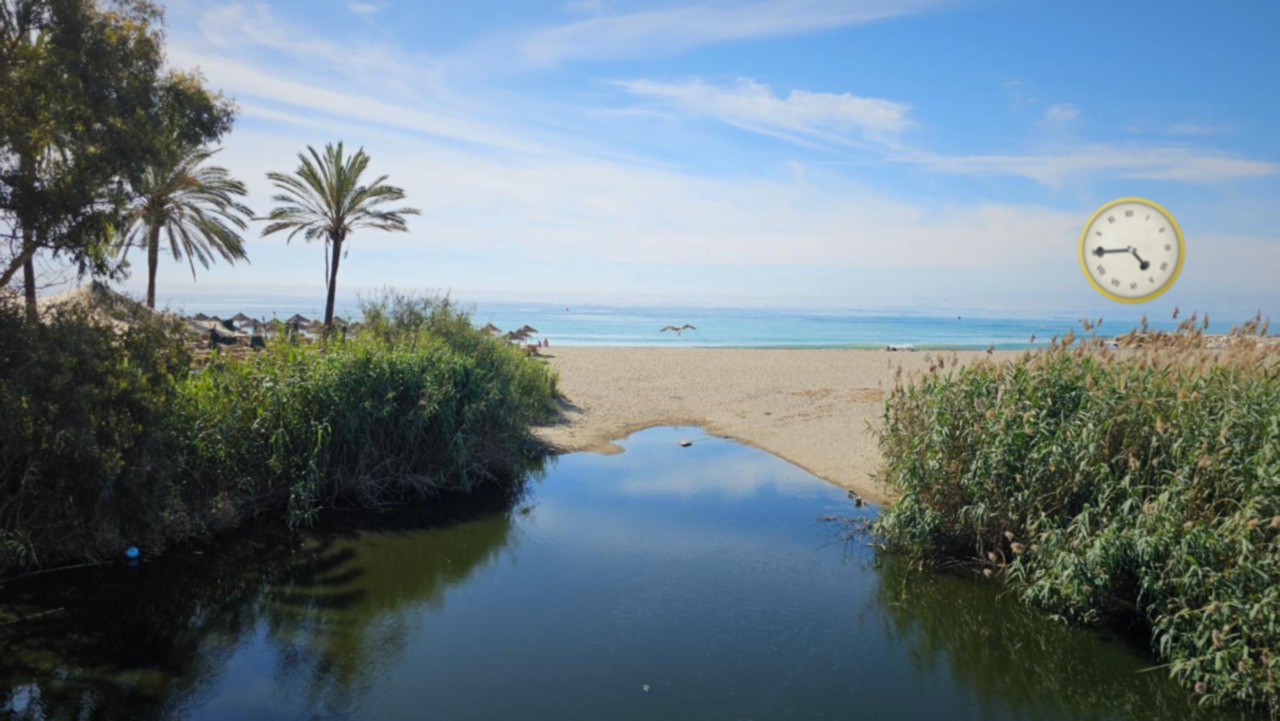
4:45
